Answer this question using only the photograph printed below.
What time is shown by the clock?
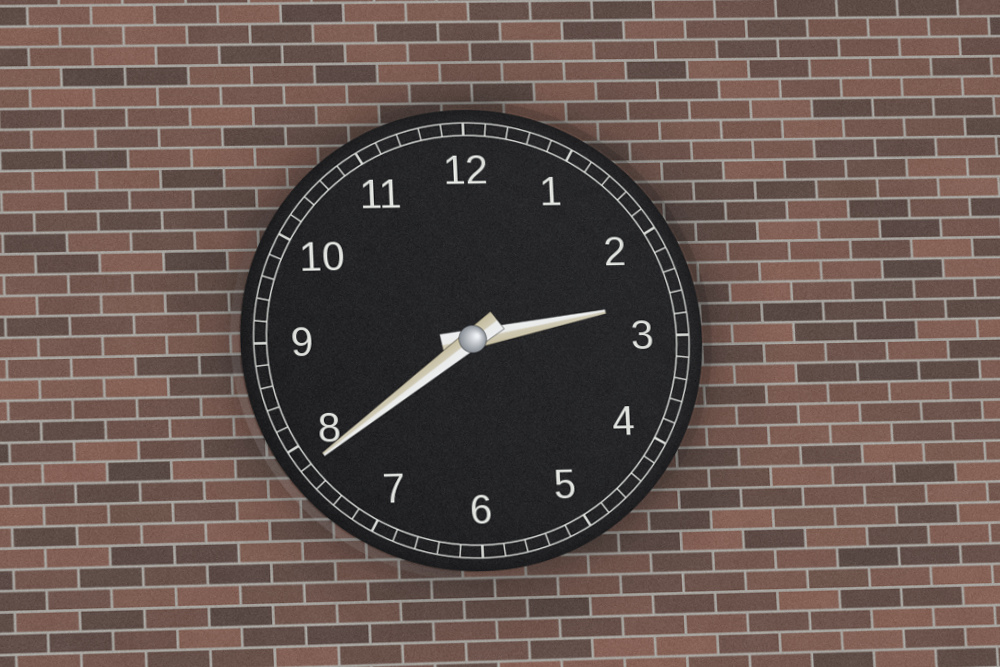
2:39
